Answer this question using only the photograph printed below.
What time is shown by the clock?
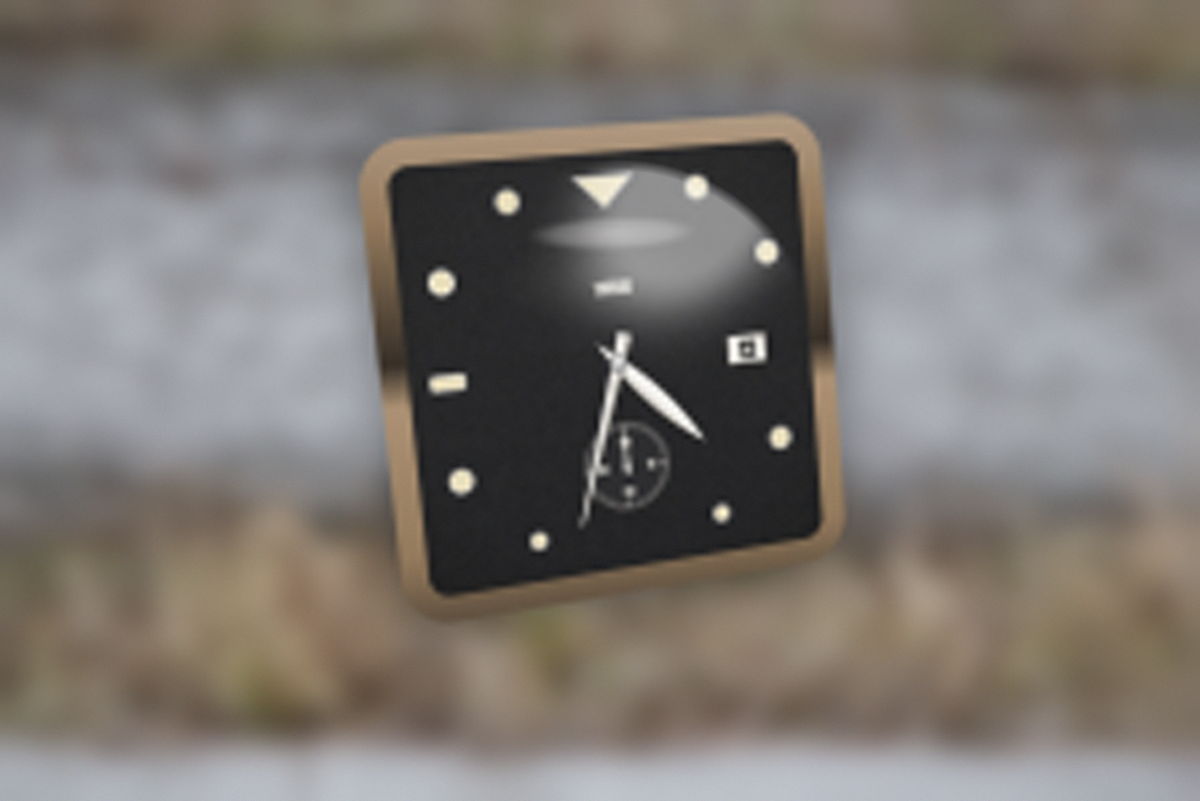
4:33
